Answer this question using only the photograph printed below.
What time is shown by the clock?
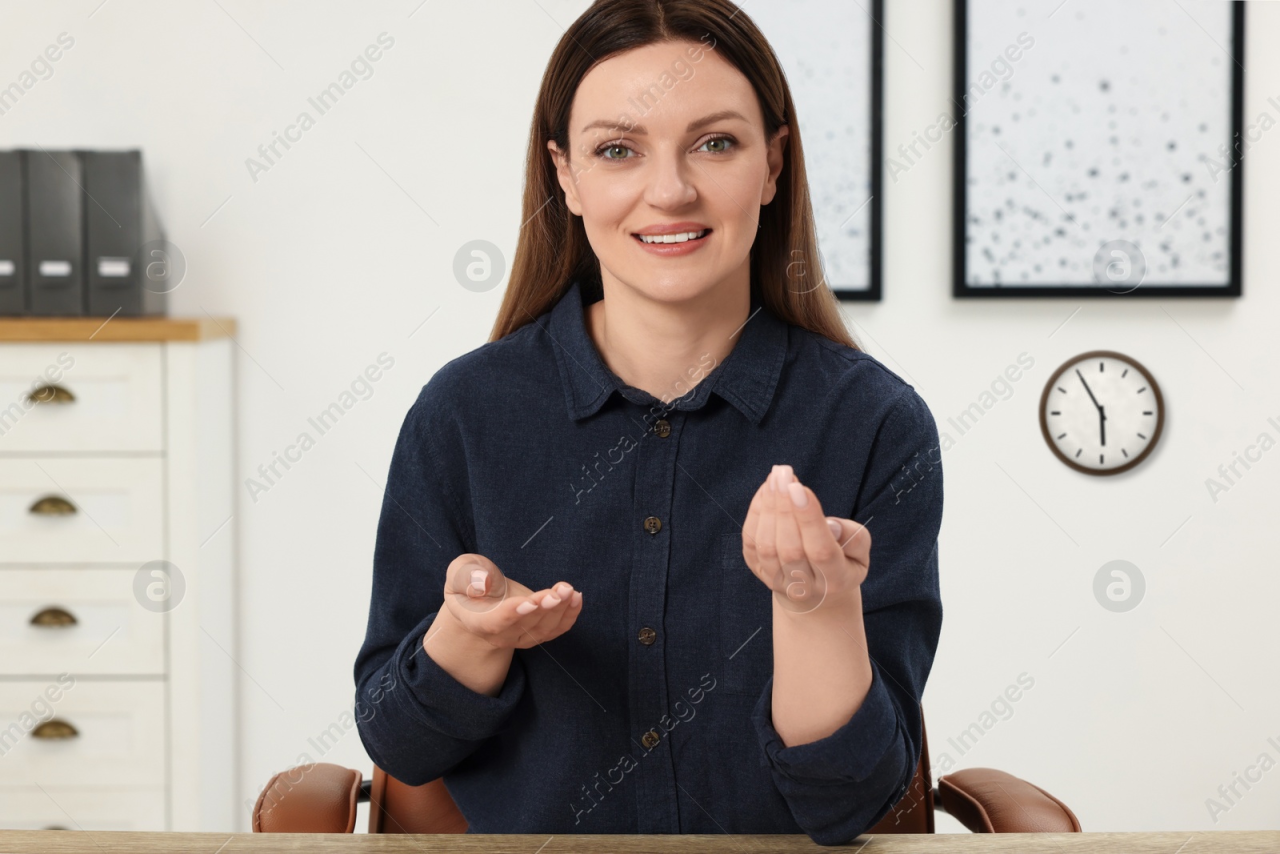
5:55
